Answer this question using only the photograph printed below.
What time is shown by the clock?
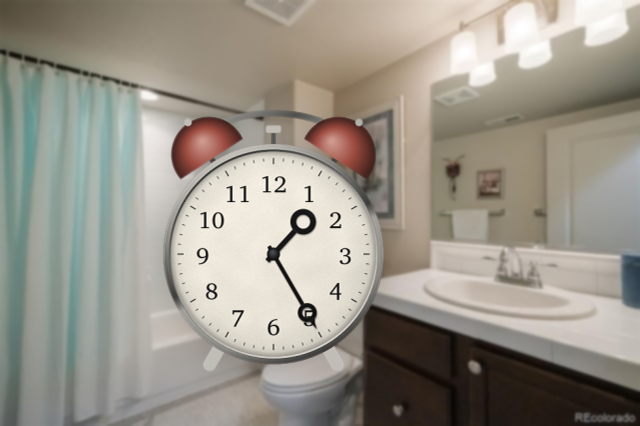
1:25
